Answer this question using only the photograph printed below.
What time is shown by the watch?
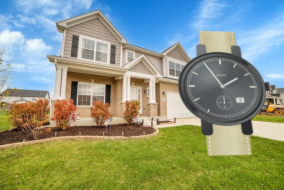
1:55
